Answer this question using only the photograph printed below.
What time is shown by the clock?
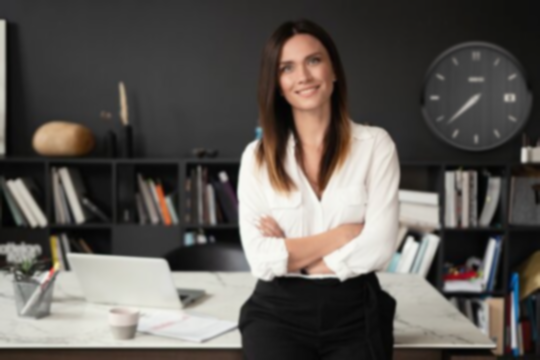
7:38
